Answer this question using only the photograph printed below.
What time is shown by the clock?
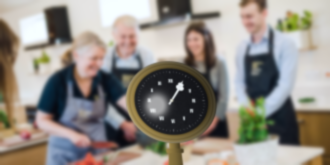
1:05
